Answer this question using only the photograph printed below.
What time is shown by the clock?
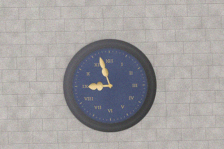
8:57
